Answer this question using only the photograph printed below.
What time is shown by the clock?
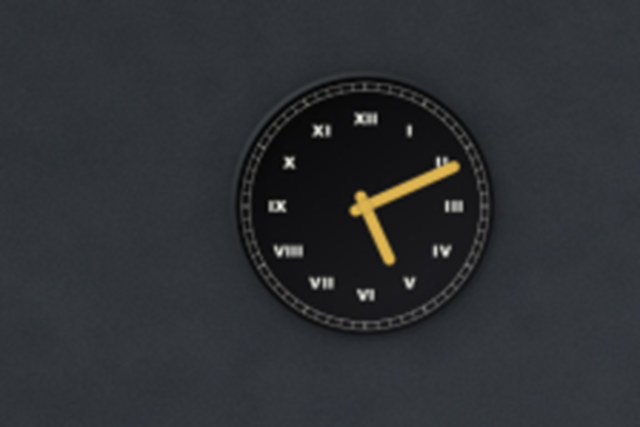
5:11
